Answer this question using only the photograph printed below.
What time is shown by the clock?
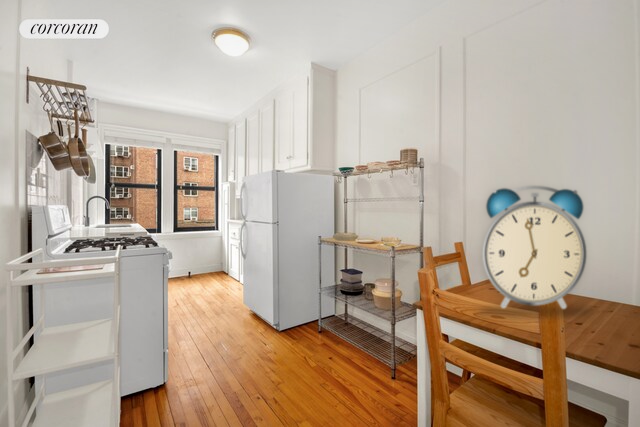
6:58
